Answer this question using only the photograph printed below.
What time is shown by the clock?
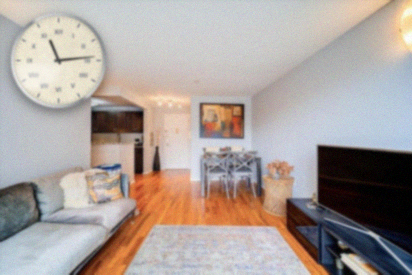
11:14
